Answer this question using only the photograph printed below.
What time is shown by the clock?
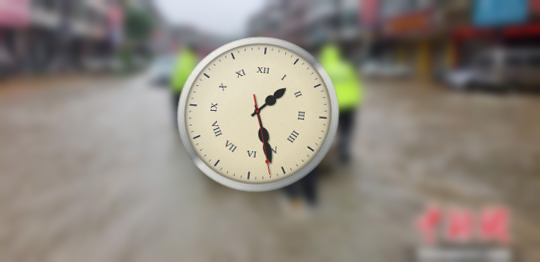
1:26:27
